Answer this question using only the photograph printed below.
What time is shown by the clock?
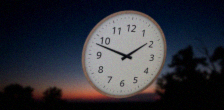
1:48
